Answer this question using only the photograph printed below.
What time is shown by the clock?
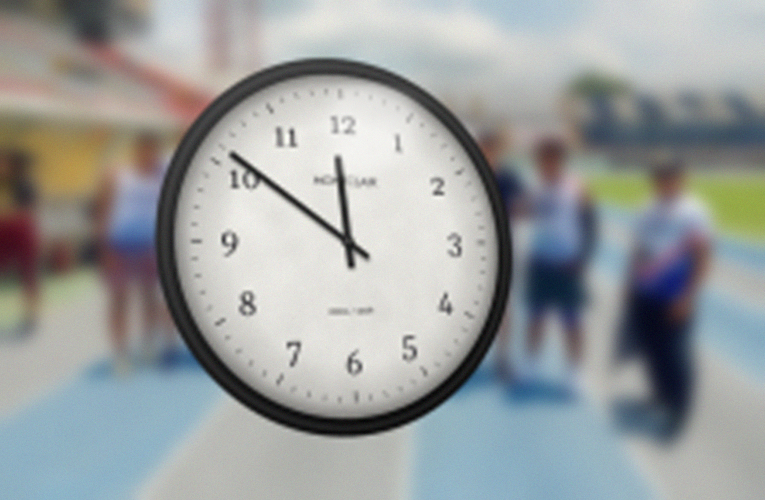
11:51
